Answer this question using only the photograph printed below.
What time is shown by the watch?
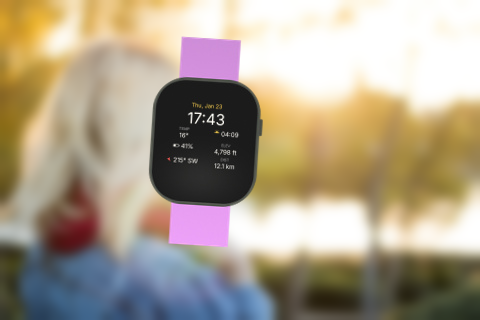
17:43
